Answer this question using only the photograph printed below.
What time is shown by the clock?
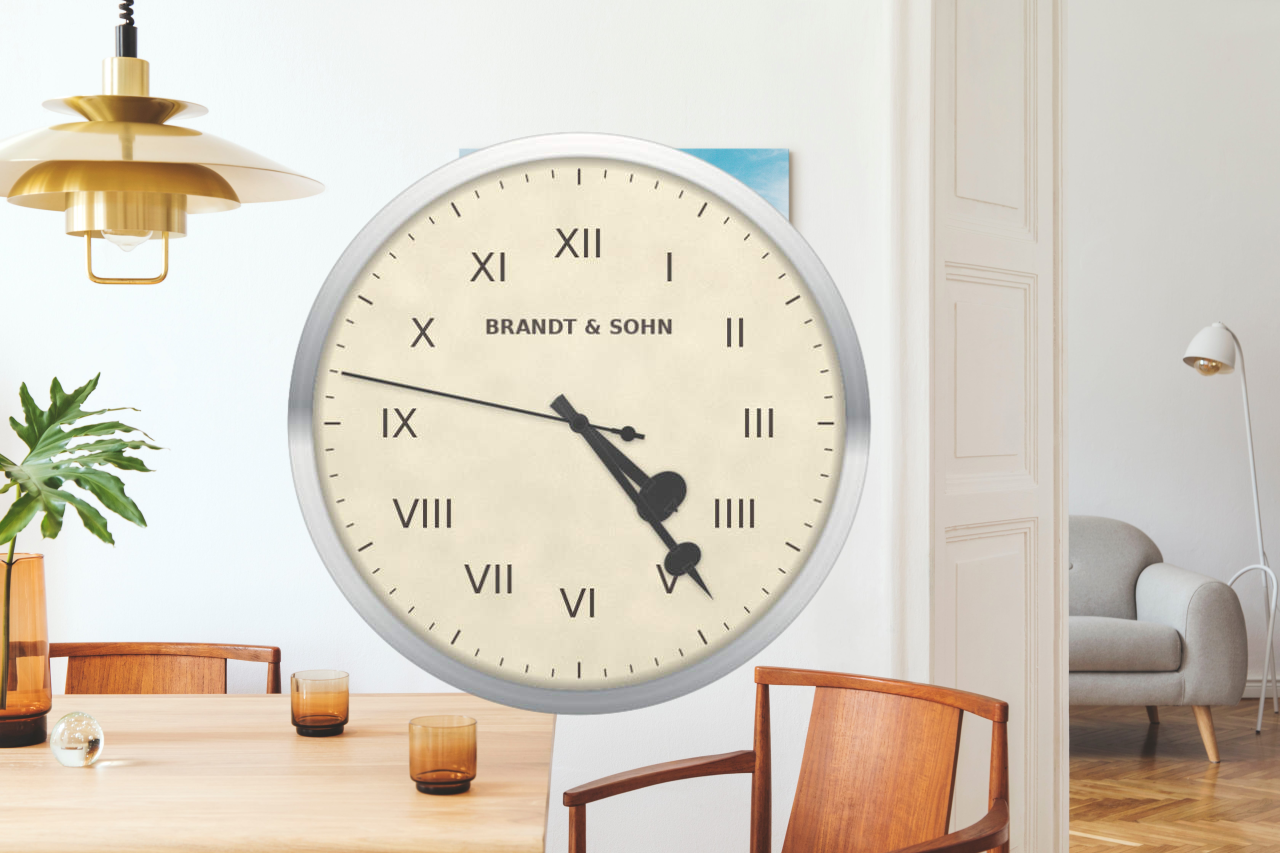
4:23:47
